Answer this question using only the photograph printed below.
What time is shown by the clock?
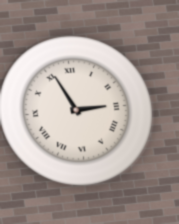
2:56
